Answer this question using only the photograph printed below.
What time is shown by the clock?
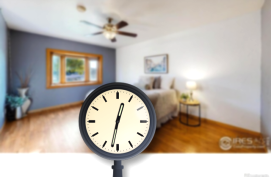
12:32
